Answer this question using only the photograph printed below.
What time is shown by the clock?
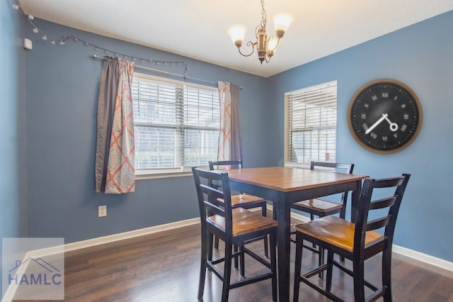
4:38
